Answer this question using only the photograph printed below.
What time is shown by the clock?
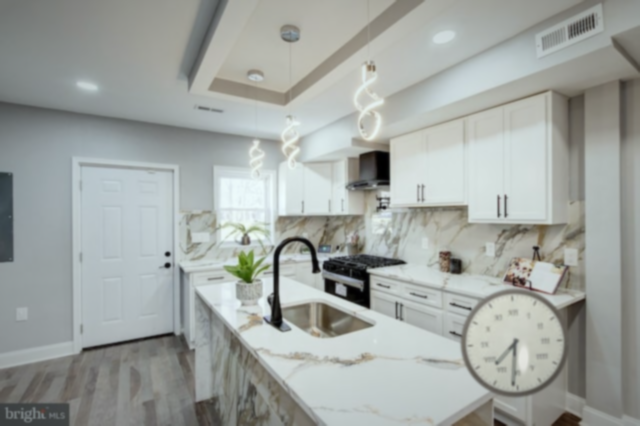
7:31
